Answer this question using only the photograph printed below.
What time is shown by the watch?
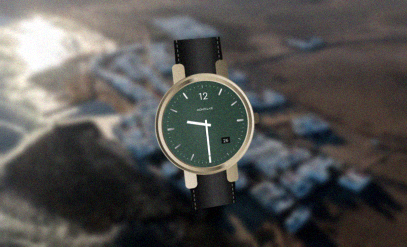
9:30
